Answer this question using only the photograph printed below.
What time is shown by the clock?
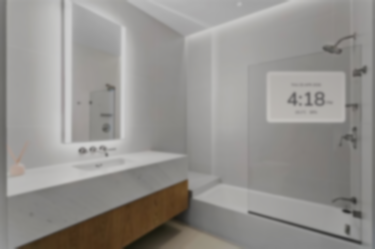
4:18
